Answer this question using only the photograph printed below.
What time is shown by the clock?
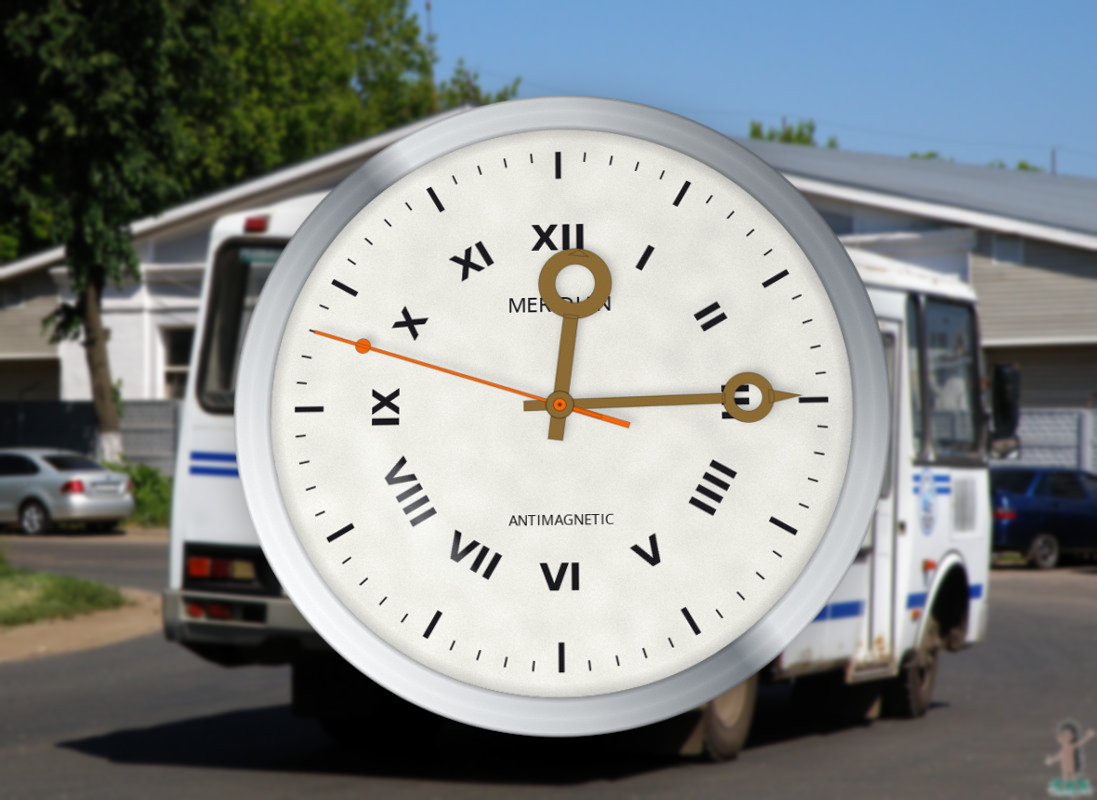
12:14:48
